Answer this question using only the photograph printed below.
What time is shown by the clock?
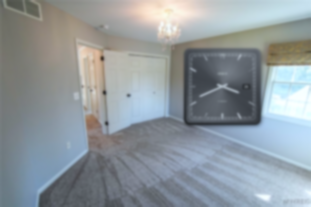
3:41
